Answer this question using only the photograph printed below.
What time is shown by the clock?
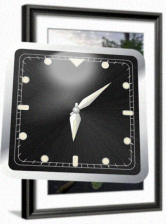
6:08
